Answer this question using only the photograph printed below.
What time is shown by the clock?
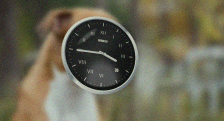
3:45
